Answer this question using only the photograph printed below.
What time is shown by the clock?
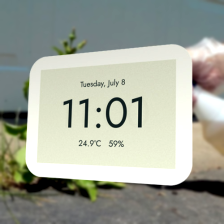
11:01
